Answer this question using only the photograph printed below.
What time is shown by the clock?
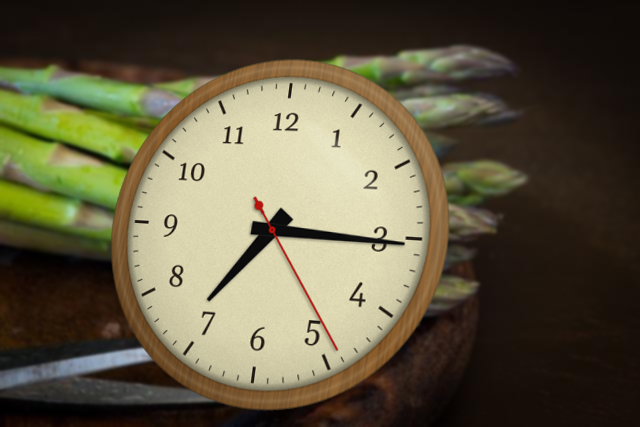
7:15:24
